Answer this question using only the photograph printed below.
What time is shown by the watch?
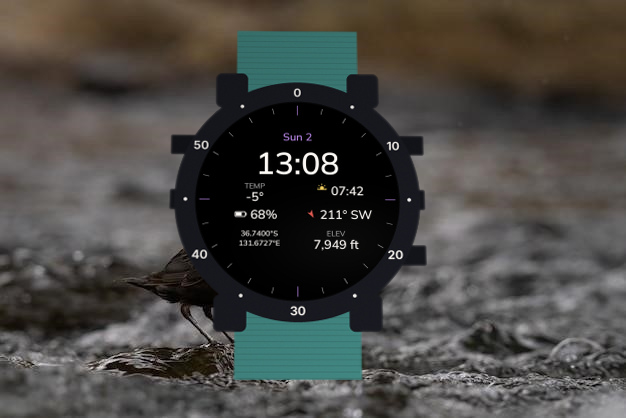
13:08
